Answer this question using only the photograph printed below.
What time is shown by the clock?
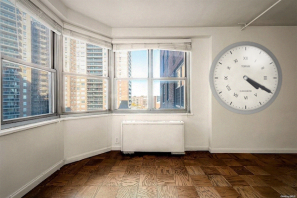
4:20
